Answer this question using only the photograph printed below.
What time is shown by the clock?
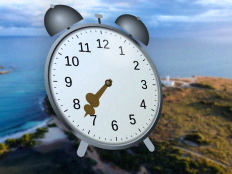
7:37
